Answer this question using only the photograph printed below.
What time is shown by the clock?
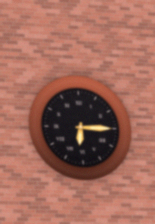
6:15
